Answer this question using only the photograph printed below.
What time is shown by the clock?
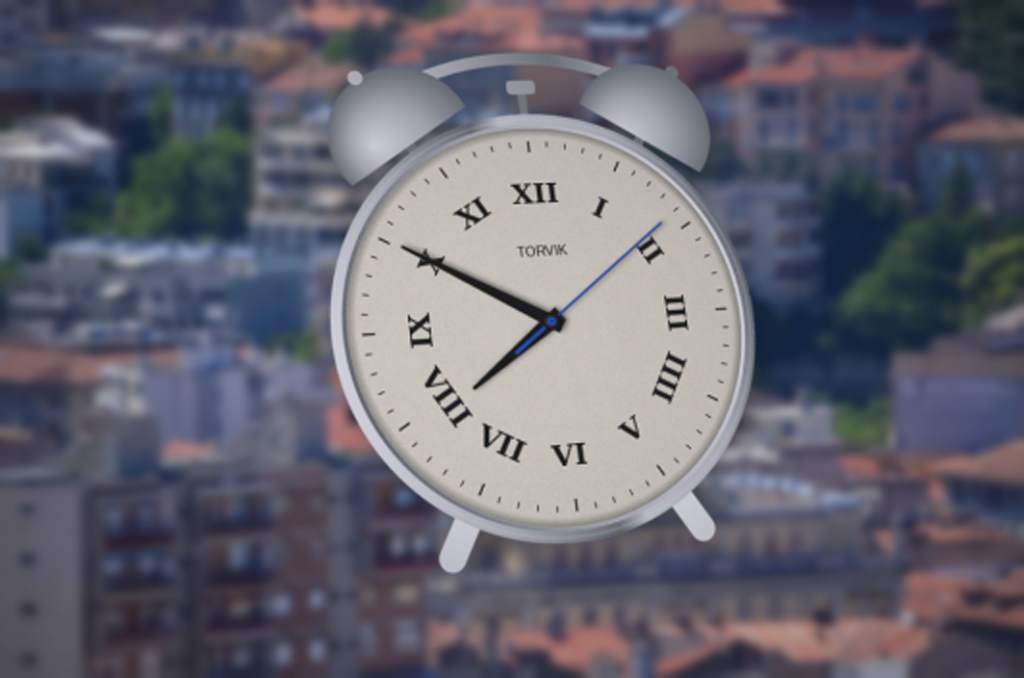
7:50:09
